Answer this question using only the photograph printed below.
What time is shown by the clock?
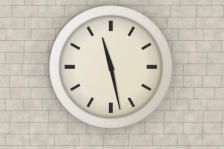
11:28
